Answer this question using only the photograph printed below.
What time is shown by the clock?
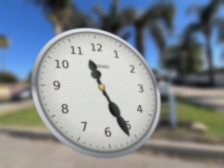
11:26
